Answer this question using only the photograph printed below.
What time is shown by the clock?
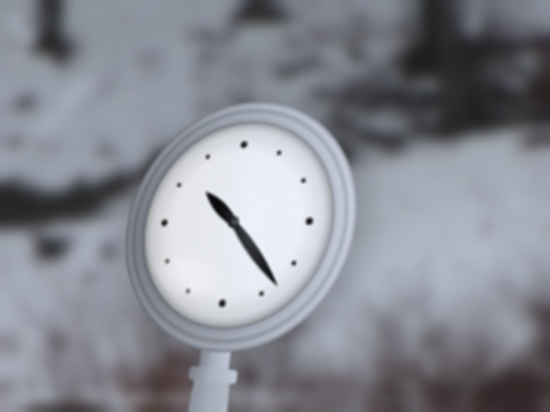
10:23
